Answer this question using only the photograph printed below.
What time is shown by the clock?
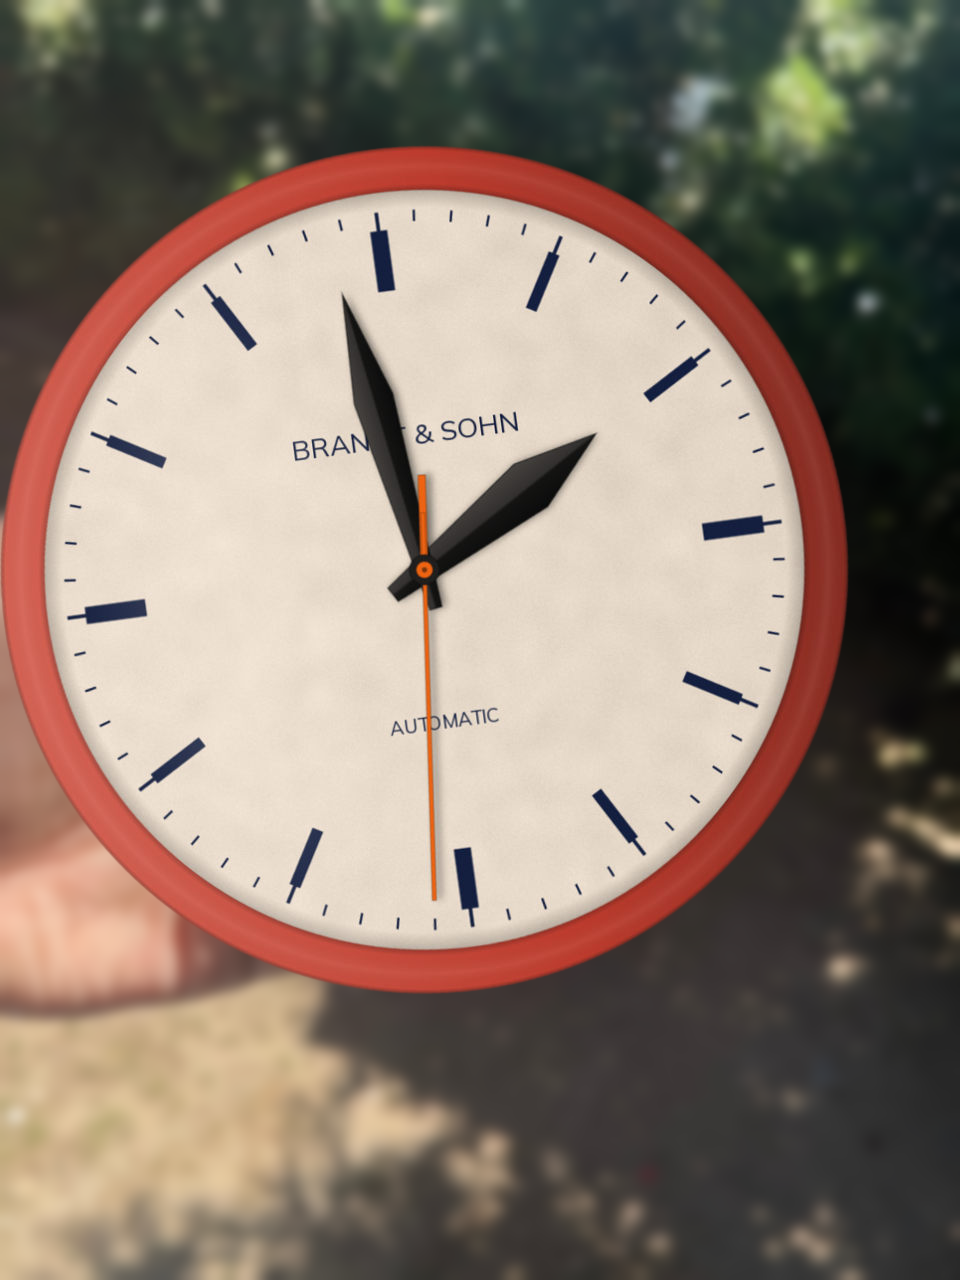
1:58:31
